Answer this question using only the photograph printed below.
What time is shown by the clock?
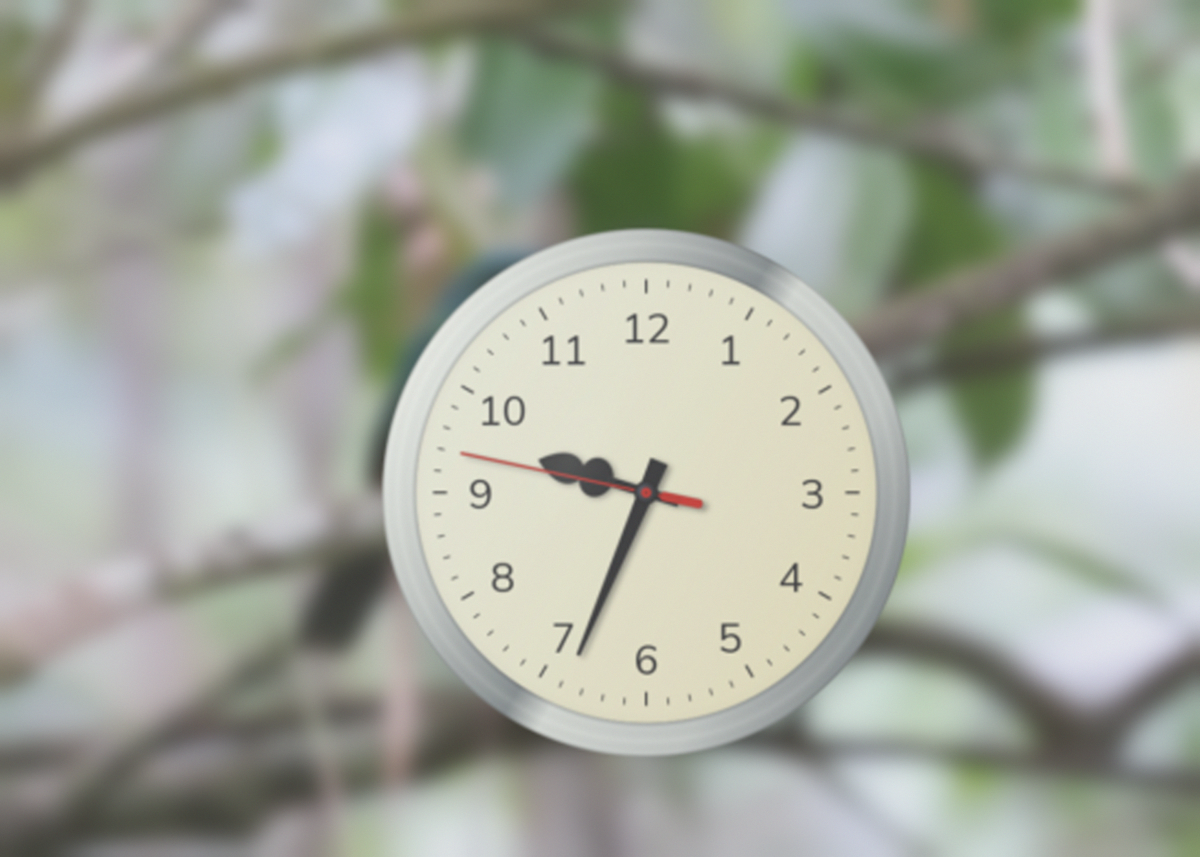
9:33:47
